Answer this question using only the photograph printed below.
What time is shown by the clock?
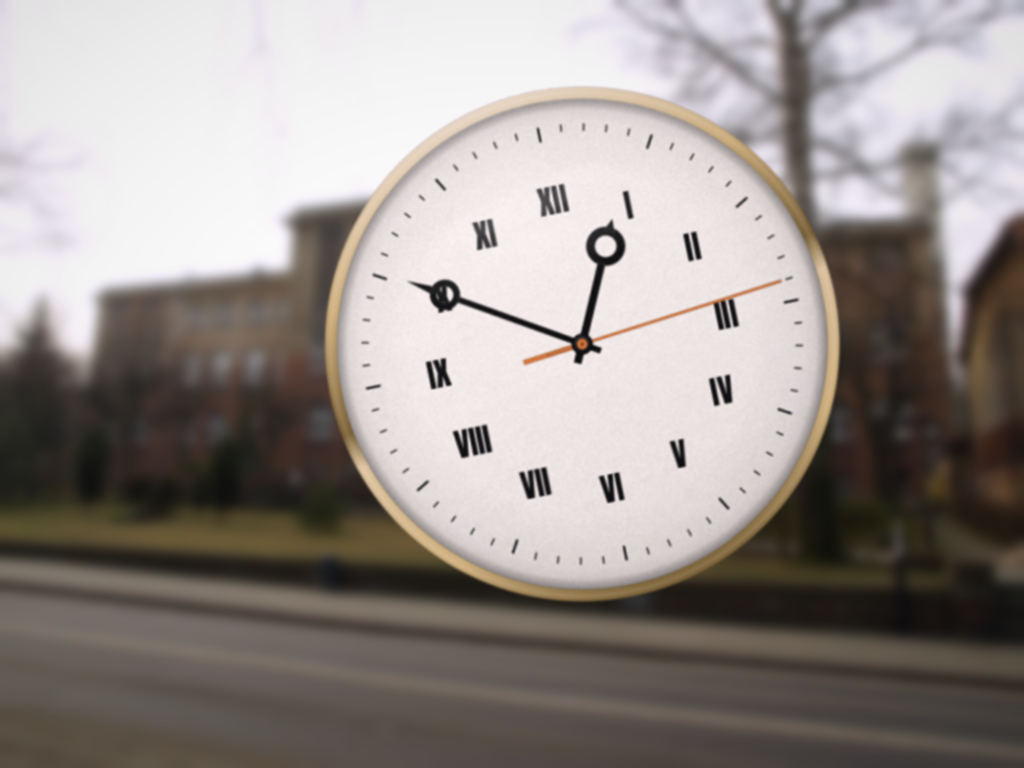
12:50:14
